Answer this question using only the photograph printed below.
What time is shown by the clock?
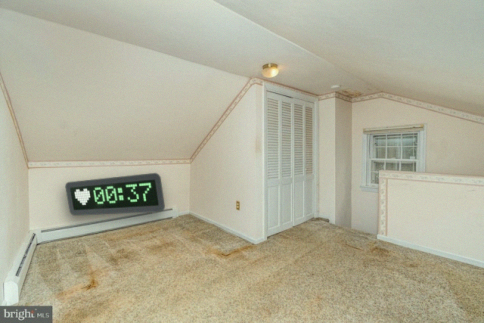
0:37
